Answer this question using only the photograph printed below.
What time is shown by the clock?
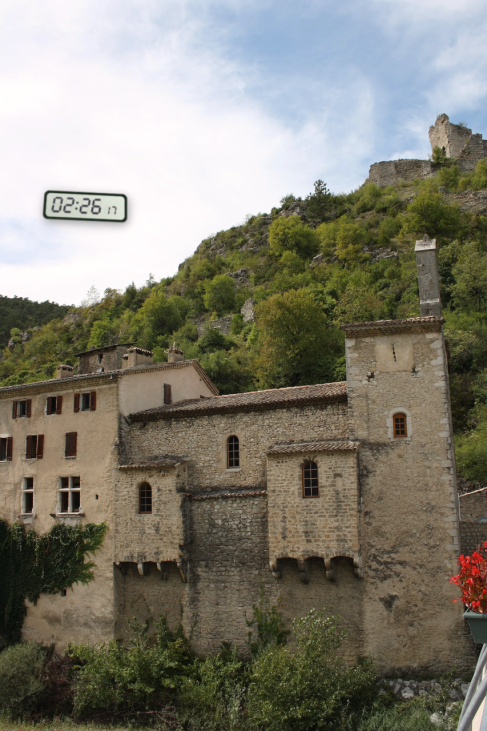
2:26:17
